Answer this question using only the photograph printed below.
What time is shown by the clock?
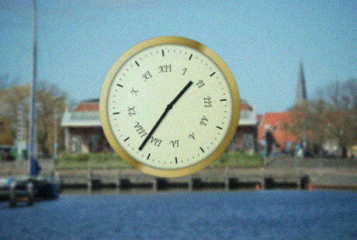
1:37
